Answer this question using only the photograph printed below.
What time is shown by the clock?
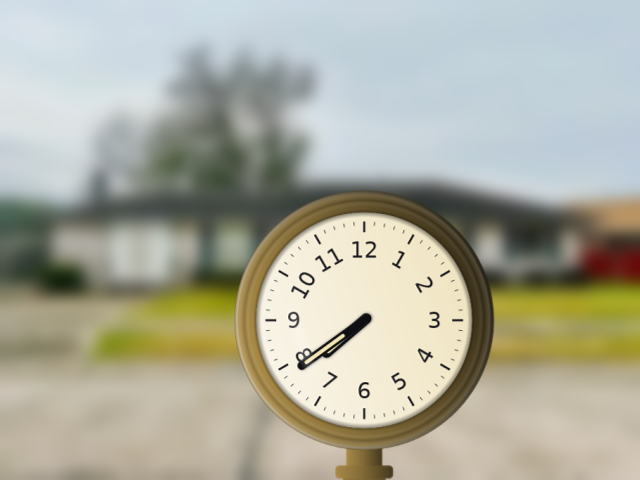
7:39
